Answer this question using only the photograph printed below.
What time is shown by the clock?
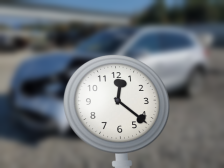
12:22
